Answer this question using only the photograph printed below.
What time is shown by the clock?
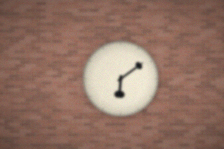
6:09
